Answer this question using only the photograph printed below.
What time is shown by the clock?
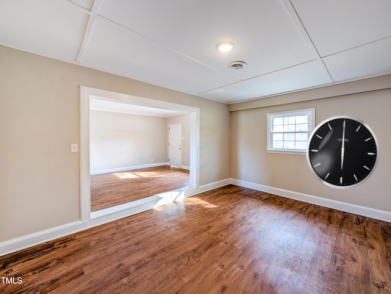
6:00
